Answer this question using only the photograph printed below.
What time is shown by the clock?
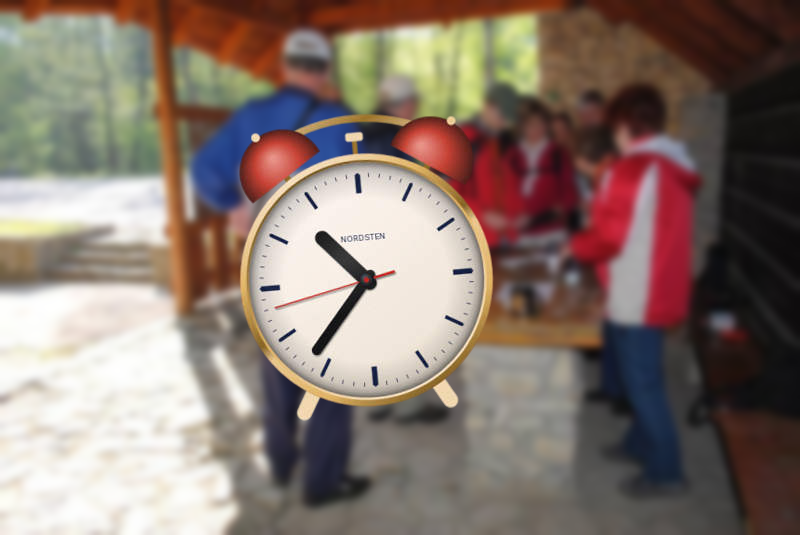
10:36:43
